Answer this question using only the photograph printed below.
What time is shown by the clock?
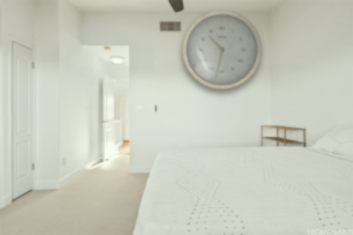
10:32
